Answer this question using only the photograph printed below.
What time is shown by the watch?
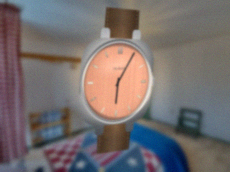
6:05
